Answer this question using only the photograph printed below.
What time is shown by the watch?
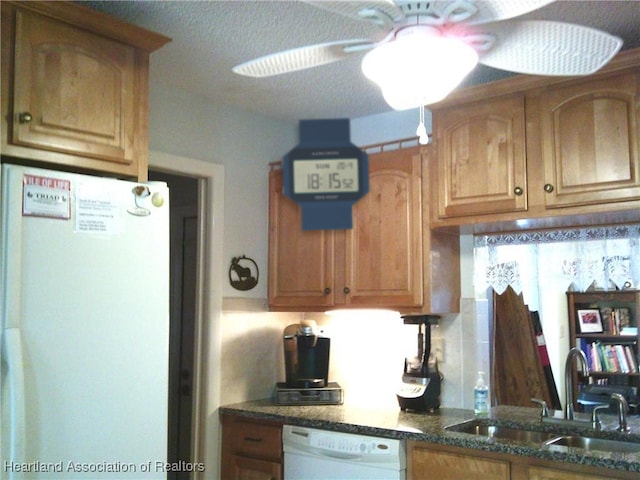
18:15
